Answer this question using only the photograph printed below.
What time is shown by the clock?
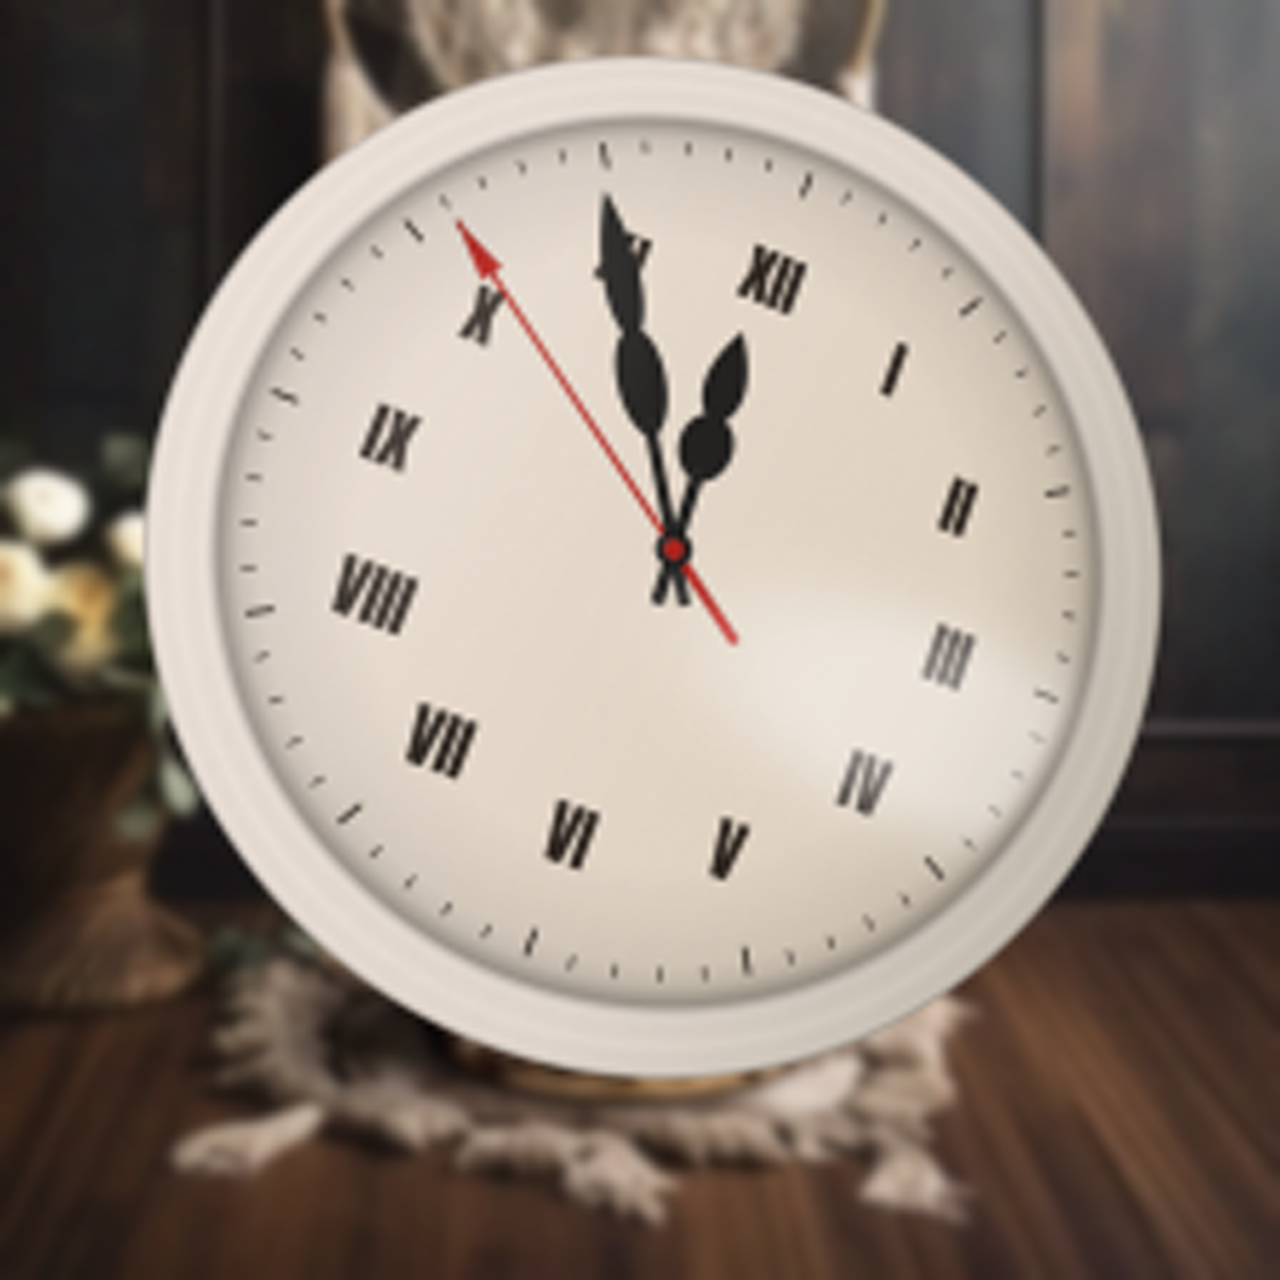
11:54:51
